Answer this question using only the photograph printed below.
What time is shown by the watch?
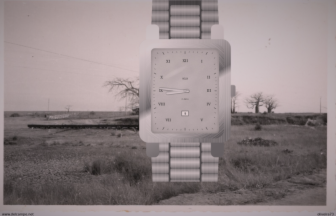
8:46
